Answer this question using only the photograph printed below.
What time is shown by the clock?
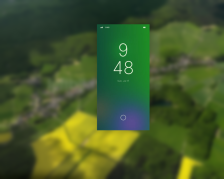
9:48
